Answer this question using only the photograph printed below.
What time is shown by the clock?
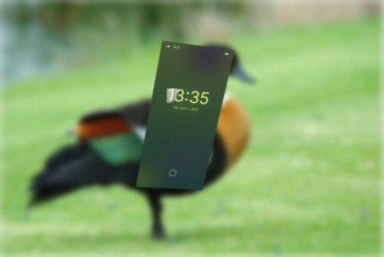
13:35
